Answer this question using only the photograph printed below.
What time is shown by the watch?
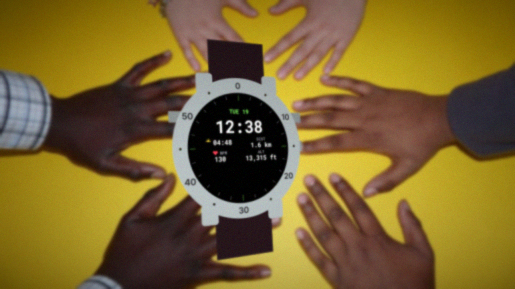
12:38
